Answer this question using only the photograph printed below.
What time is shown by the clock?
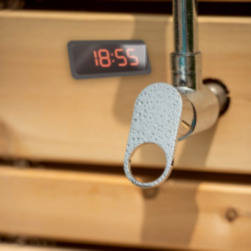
18:55
